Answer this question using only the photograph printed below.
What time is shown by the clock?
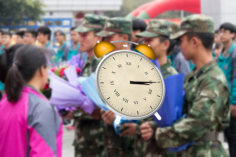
3:15
